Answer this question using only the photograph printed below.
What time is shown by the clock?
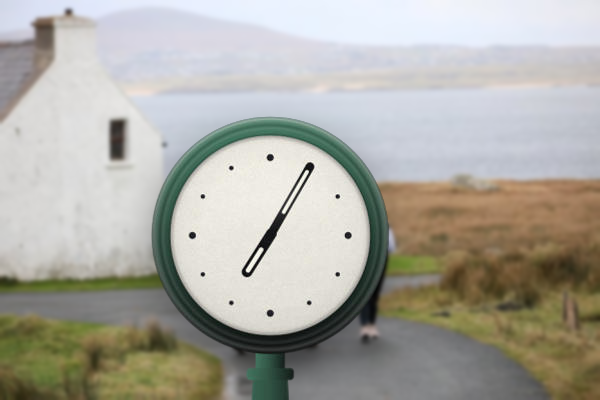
7:05
